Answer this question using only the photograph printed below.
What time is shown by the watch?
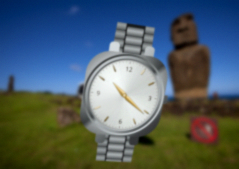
10:21
